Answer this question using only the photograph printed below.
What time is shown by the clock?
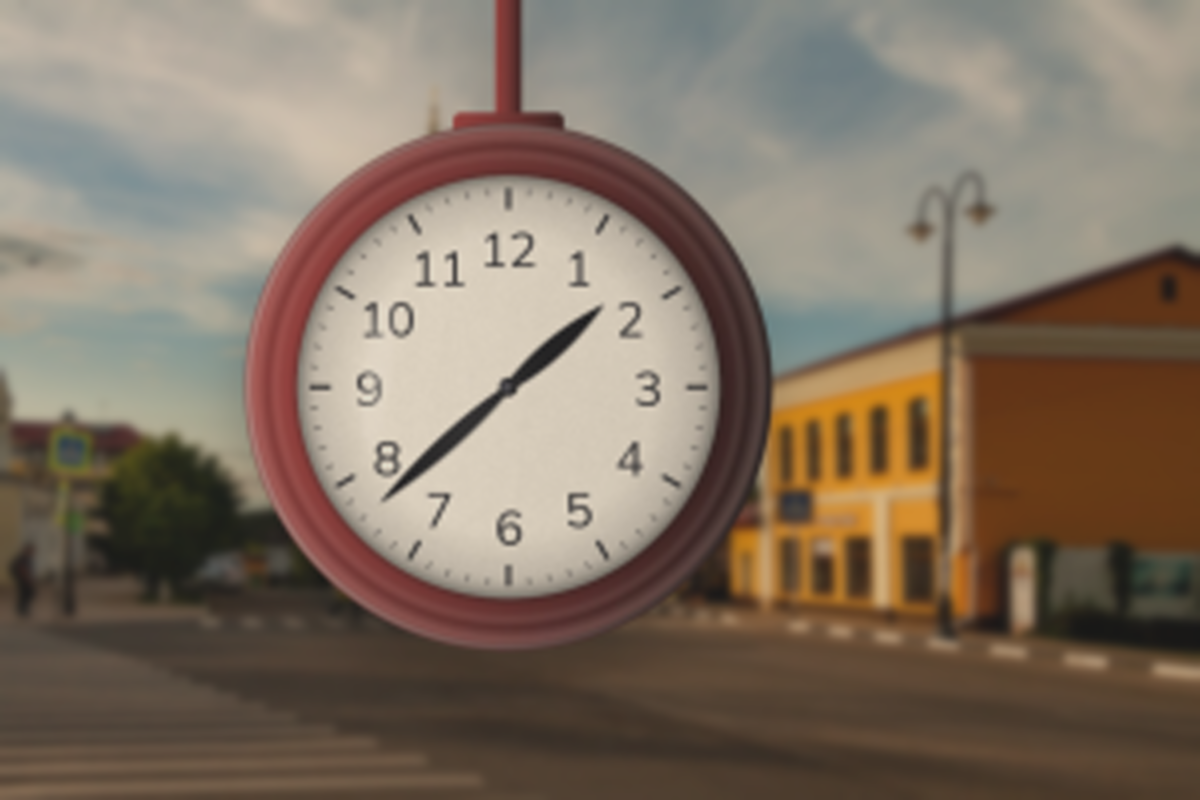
1:38
